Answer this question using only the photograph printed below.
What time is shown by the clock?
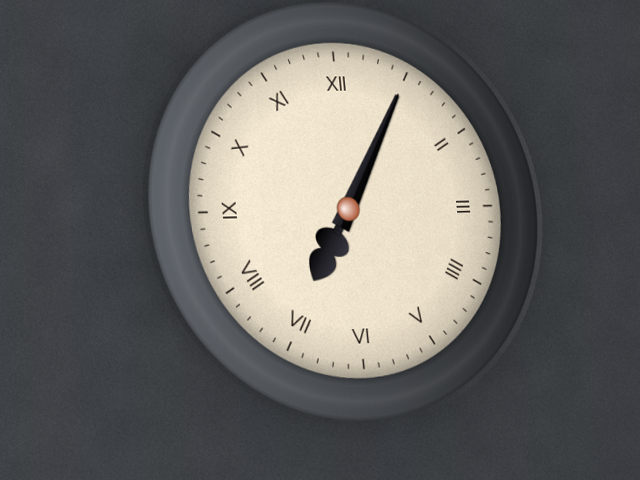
7:05
